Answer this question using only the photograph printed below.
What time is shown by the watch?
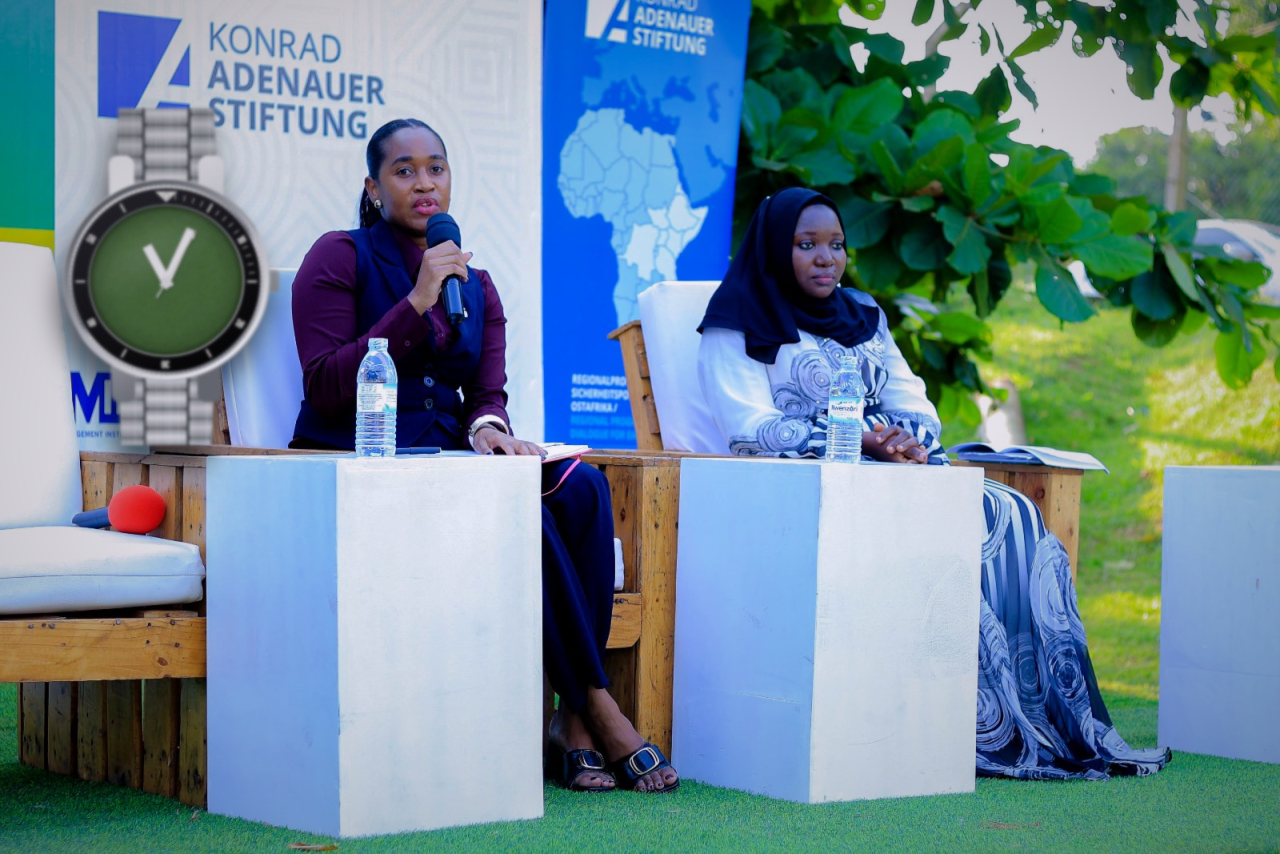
11:04:05
